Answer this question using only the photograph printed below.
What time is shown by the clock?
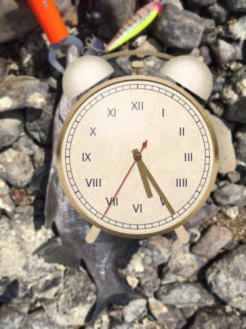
5:24:35
